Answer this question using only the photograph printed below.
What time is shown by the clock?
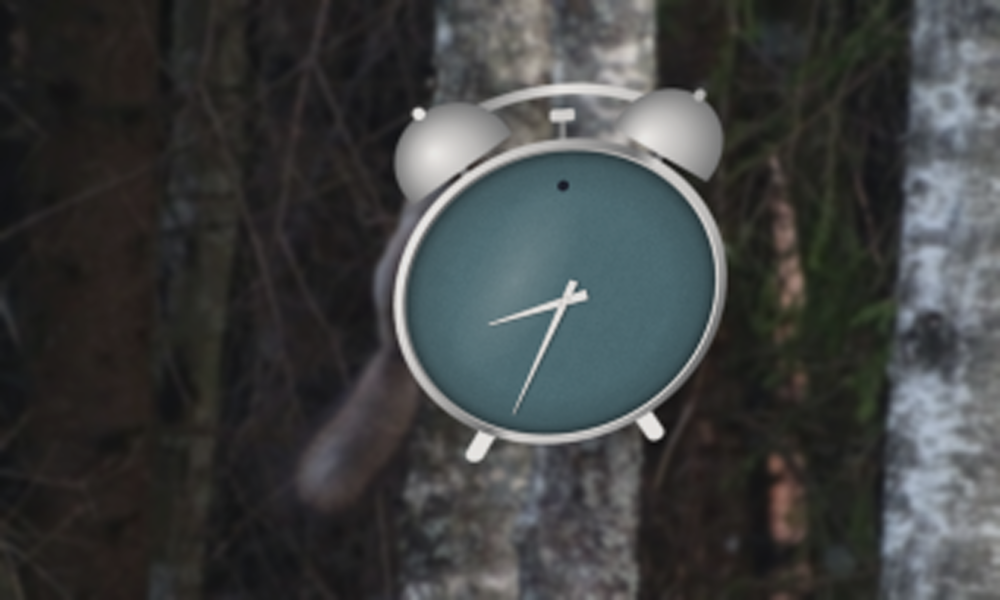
8:34
